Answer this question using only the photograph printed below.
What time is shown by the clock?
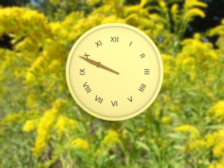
9:49
